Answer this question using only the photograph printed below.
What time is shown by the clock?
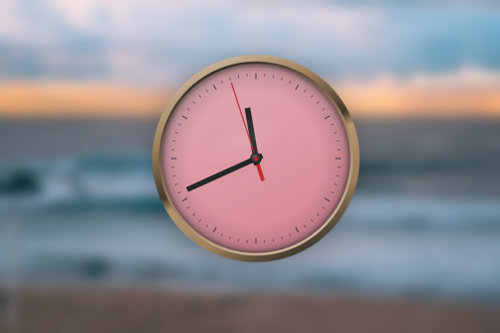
11:40:57
